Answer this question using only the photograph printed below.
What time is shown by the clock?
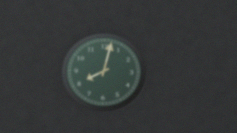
8:02
